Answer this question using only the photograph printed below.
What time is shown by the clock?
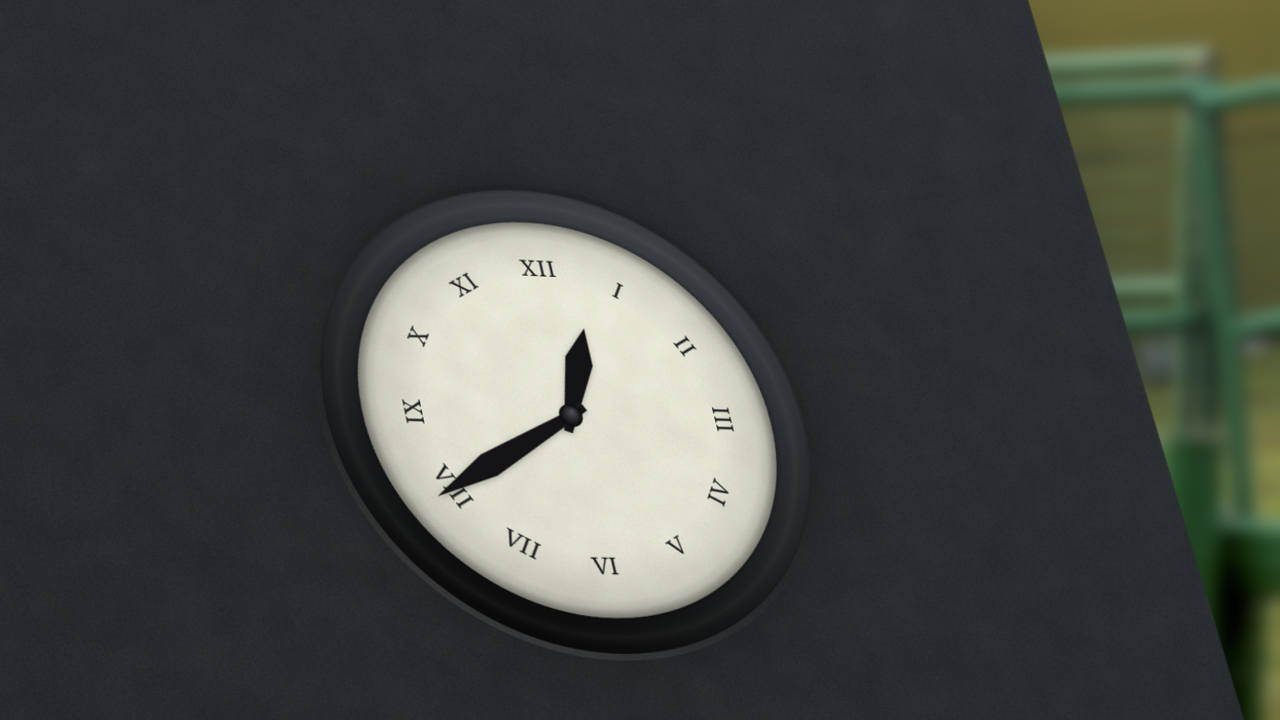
12:40
